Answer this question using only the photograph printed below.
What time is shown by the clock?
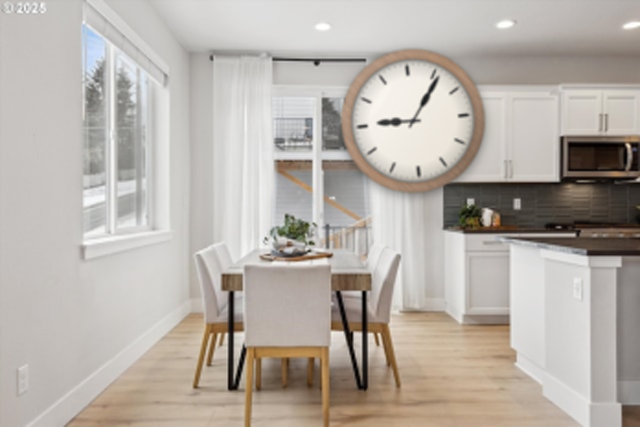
9:06
